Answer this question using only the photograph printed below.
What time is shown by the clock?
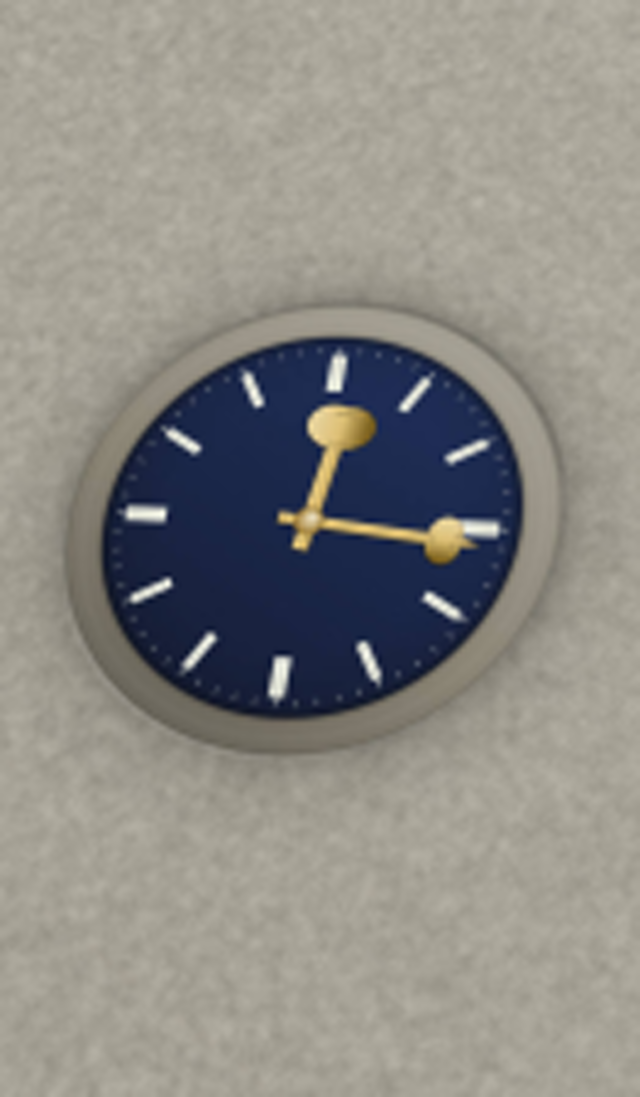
12:16
